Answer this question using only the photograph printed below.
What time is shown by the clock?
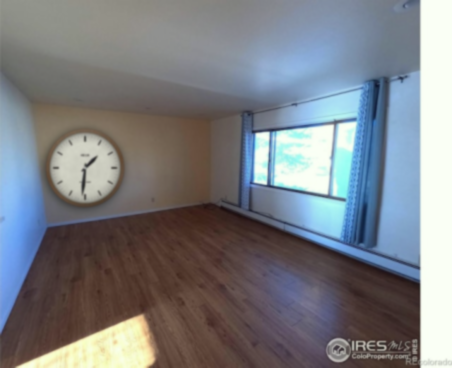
1:31
